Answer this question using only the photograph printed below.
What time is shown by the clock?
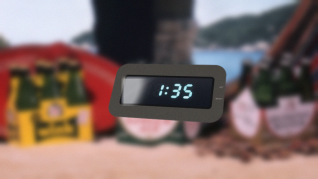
1:35
